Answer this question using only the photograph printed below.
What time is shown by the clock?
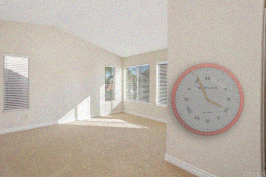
3:56
